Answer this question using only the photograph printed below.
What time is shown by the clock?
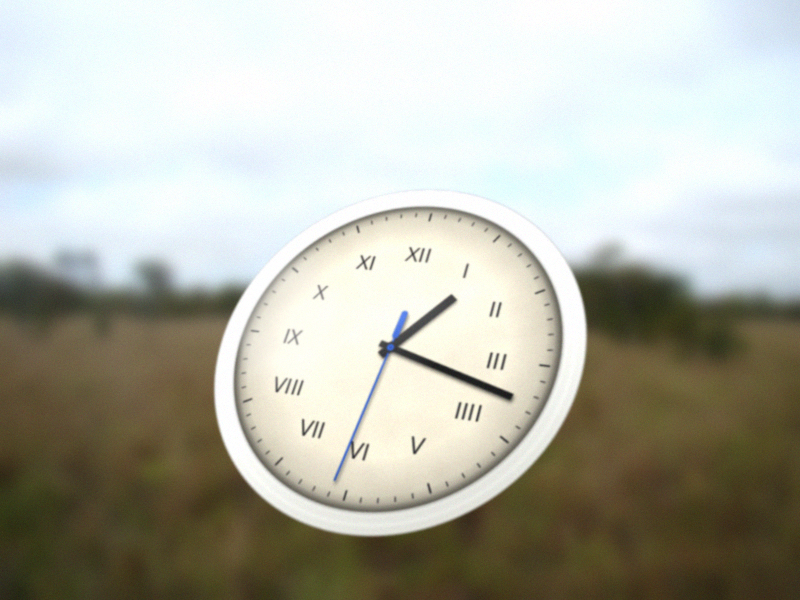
1:17:31
